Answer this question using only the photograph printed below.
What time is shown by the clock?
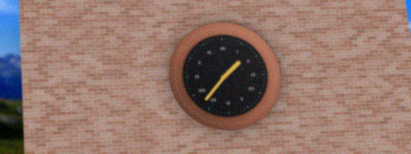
1:37
